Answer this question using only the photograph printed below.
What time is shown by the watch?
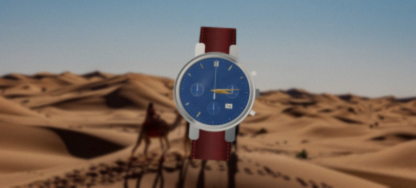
3:14
